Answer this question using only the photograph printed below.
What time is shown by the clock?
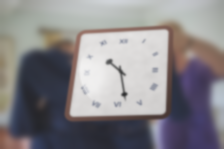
10:28
